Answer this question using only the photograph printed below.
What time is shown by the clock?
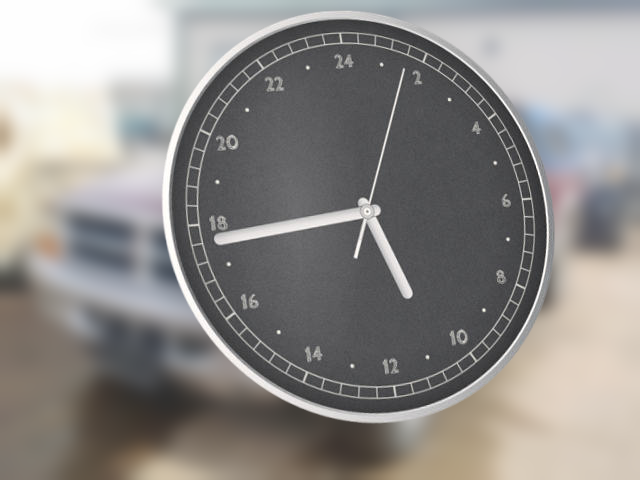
10:44:04
